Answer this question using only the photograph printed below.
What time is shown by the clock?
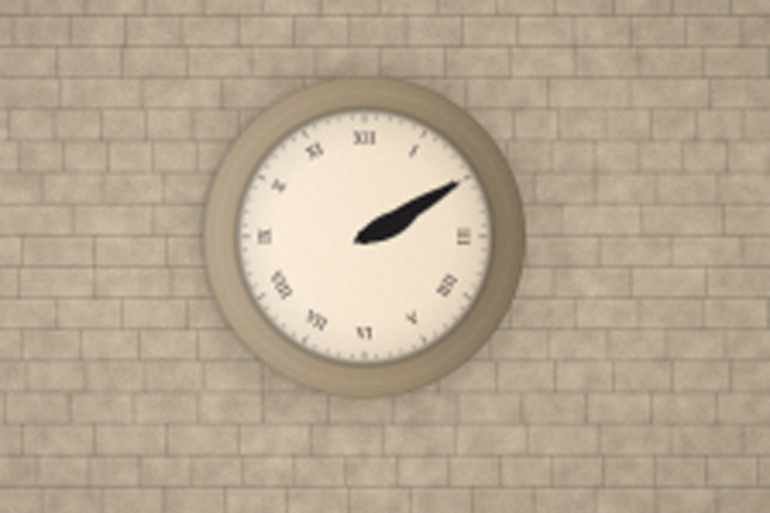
2:10
